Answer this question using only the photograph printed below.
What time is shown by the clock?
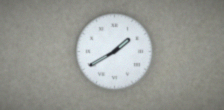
1:40
